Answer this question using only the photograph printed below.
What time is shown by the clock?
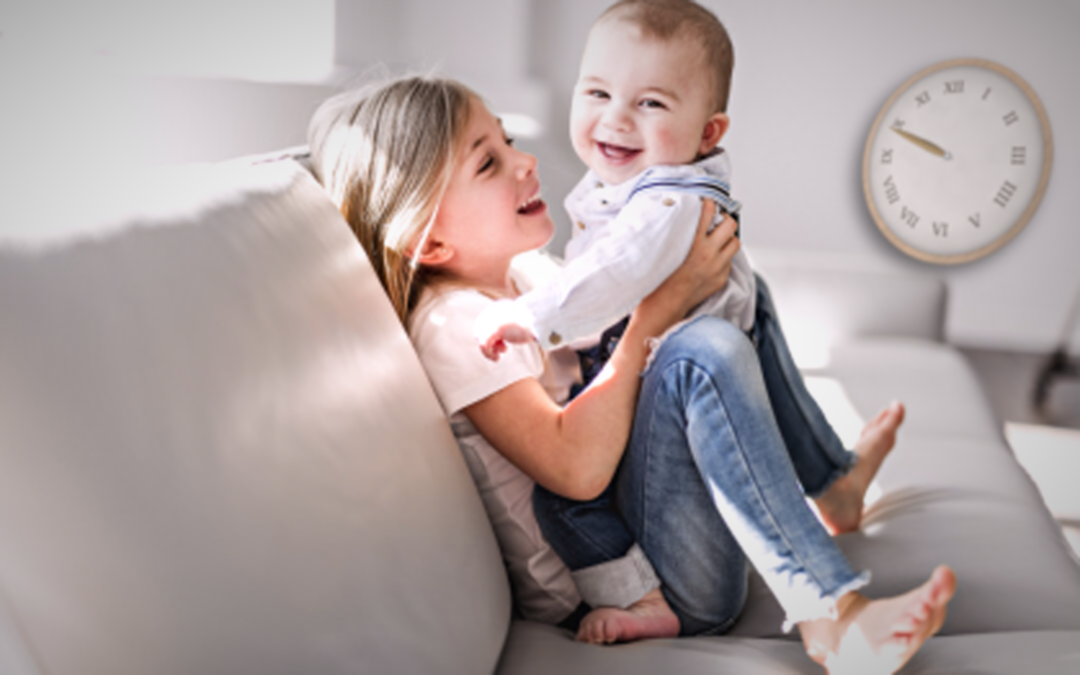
9:49
